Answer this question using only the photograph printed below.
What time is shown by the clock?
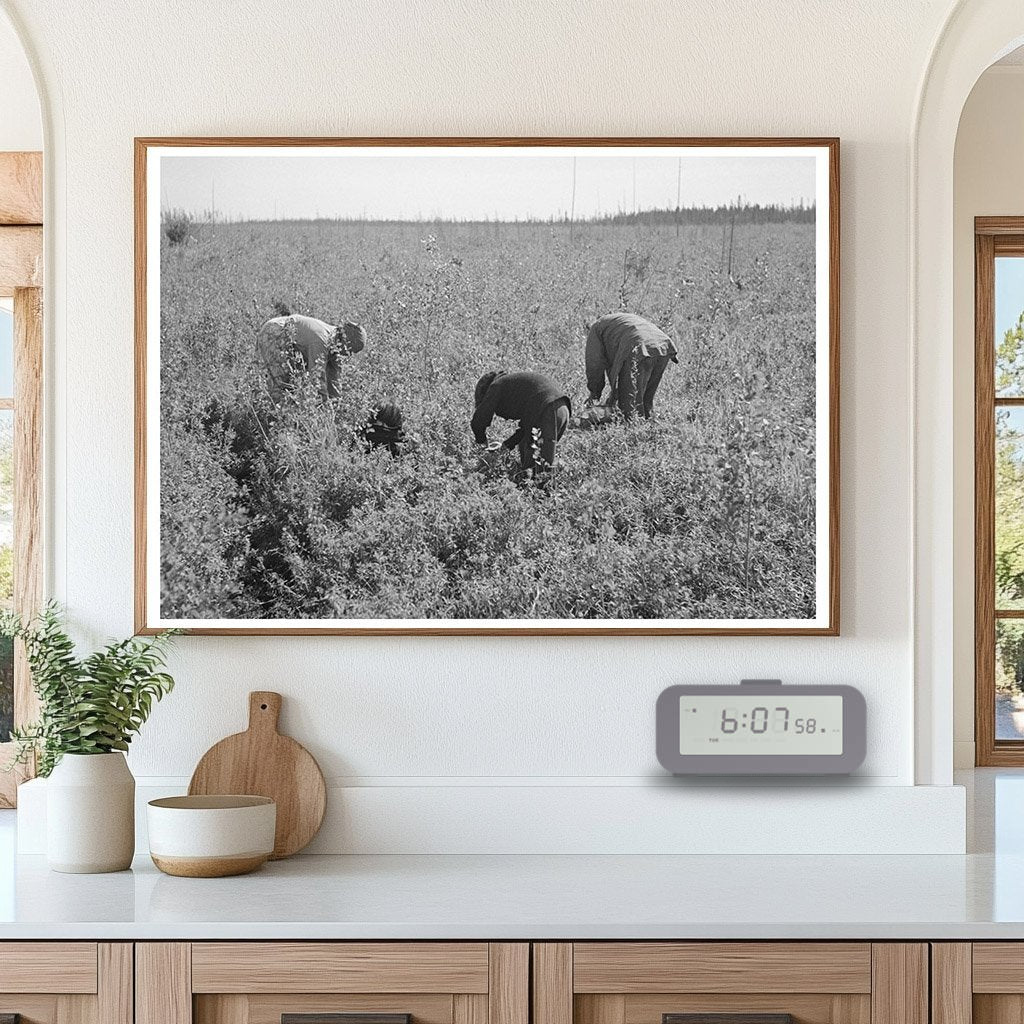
6:07:58
